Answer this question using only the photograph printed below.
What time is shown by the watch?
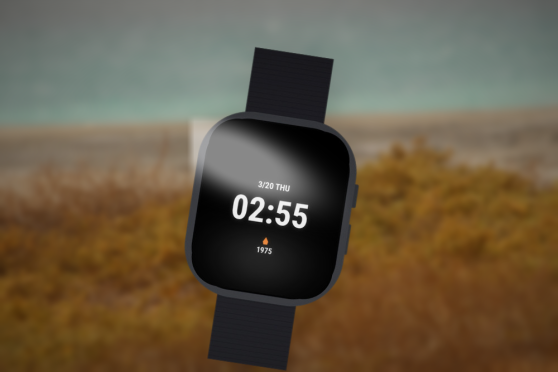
2:55
